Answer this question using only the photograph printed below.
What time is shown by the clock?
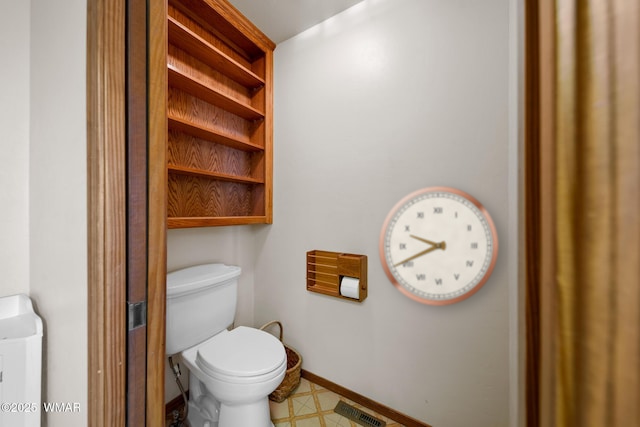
9:41
